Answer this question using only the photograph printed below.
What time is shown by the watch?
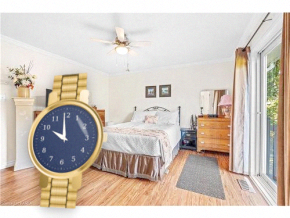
9:59
